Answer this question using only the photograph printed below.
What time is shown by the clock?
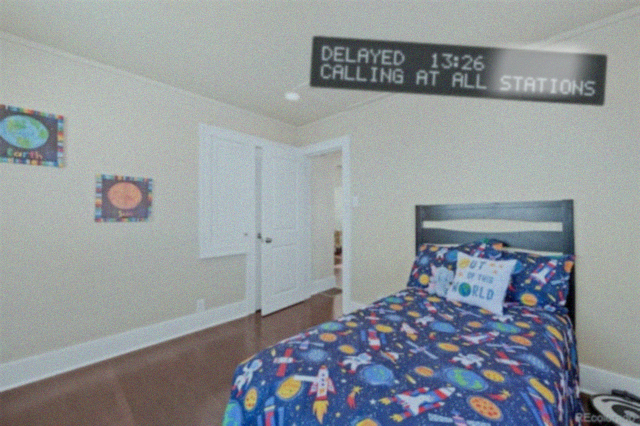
13:26
